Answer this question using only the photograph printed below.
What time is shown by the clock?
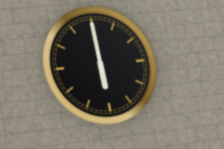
6:00
